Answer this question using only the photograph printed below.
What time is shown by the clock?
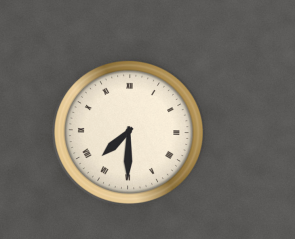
7:30
